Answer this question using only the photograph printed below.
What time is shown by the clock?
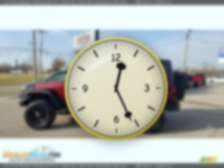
12:26
